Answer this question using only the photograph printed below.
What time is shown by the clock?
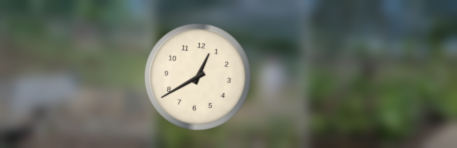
12:39
